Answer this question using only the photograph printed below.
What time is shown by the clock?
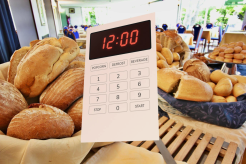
12:00
